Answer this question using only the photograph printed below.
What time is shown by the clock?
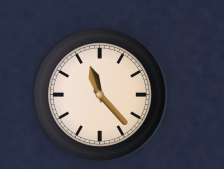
11:23
